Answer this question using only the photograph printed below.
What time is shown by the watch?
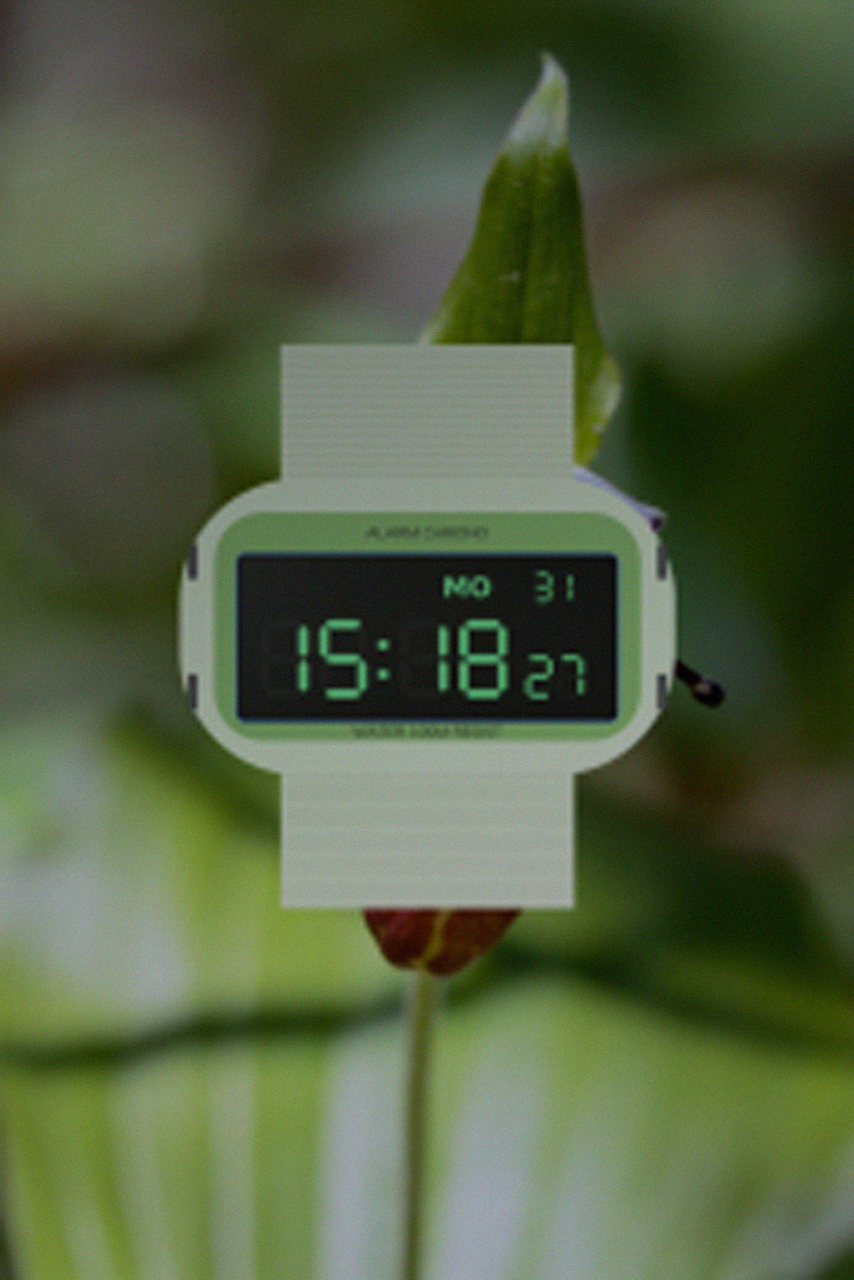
15:18:27
